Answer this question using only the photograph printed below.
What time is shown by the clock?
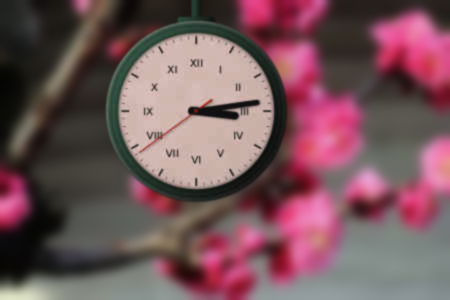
3:13:39
